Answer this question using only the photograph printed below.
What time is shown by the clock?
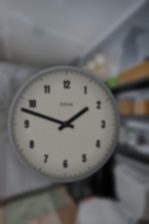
1:48
